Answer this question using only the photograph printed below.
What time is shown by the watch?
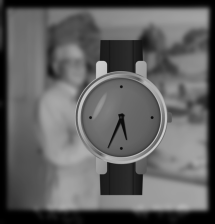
5:34
